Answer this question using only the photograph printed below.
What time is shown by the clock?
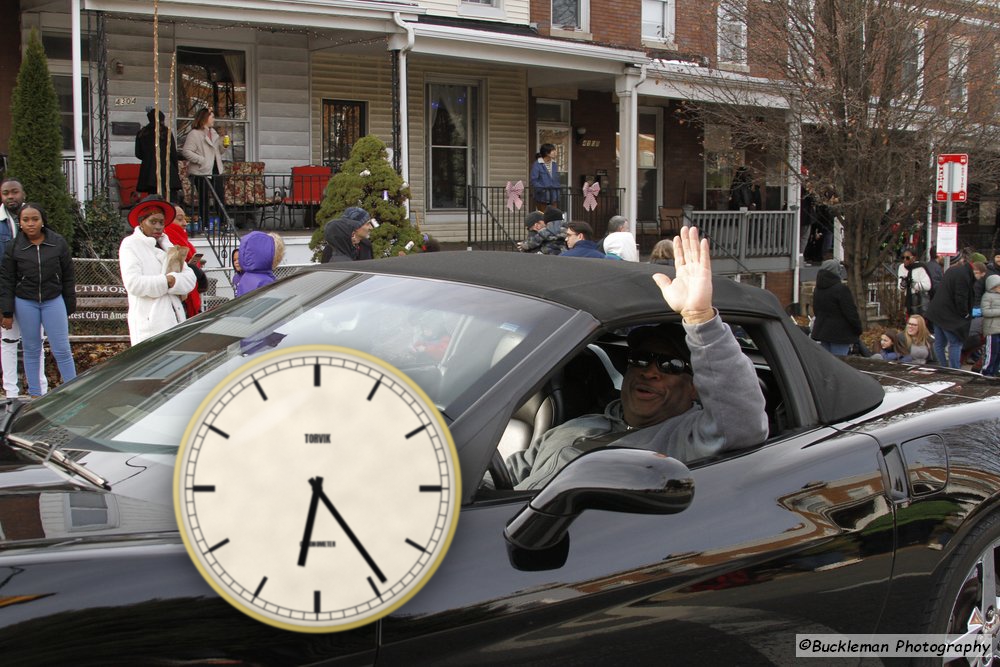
6:24
